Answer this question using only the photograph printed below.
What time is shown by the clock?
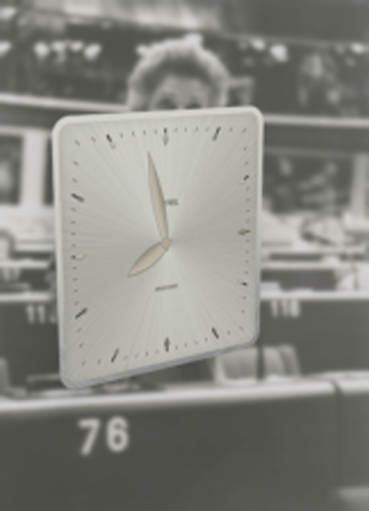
7:58
